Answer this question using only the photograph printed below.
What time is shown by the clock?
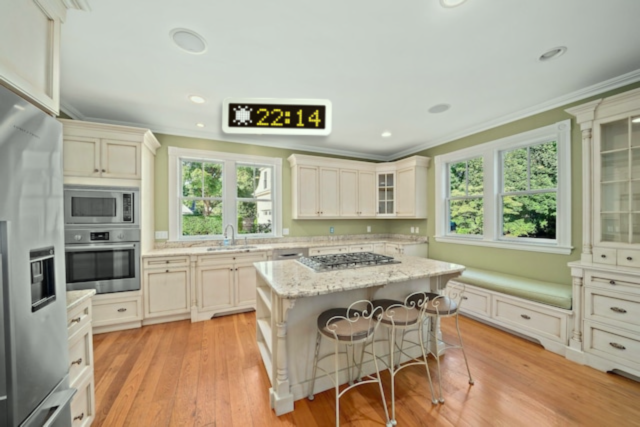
22:14
